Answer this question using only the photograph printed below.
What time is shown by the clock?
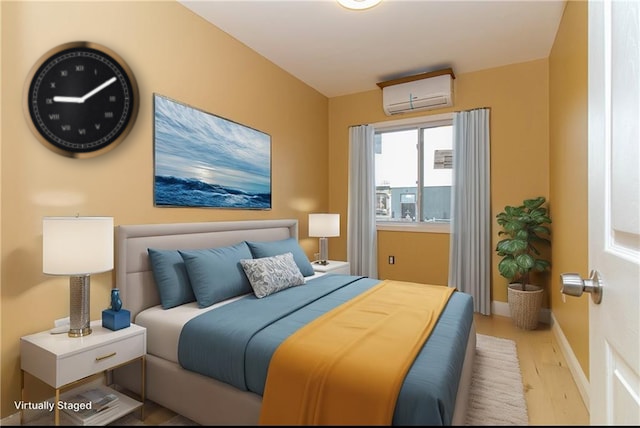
9:10
